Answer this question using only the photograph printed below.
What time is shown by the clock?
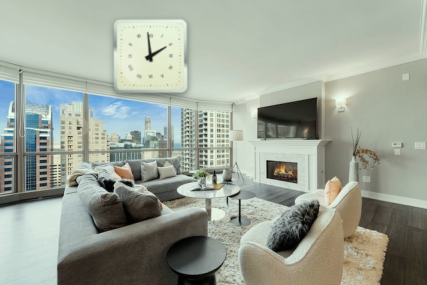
1:59
